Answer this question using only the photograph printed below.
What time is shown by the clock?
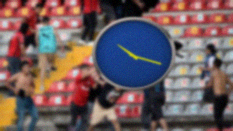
10:18
